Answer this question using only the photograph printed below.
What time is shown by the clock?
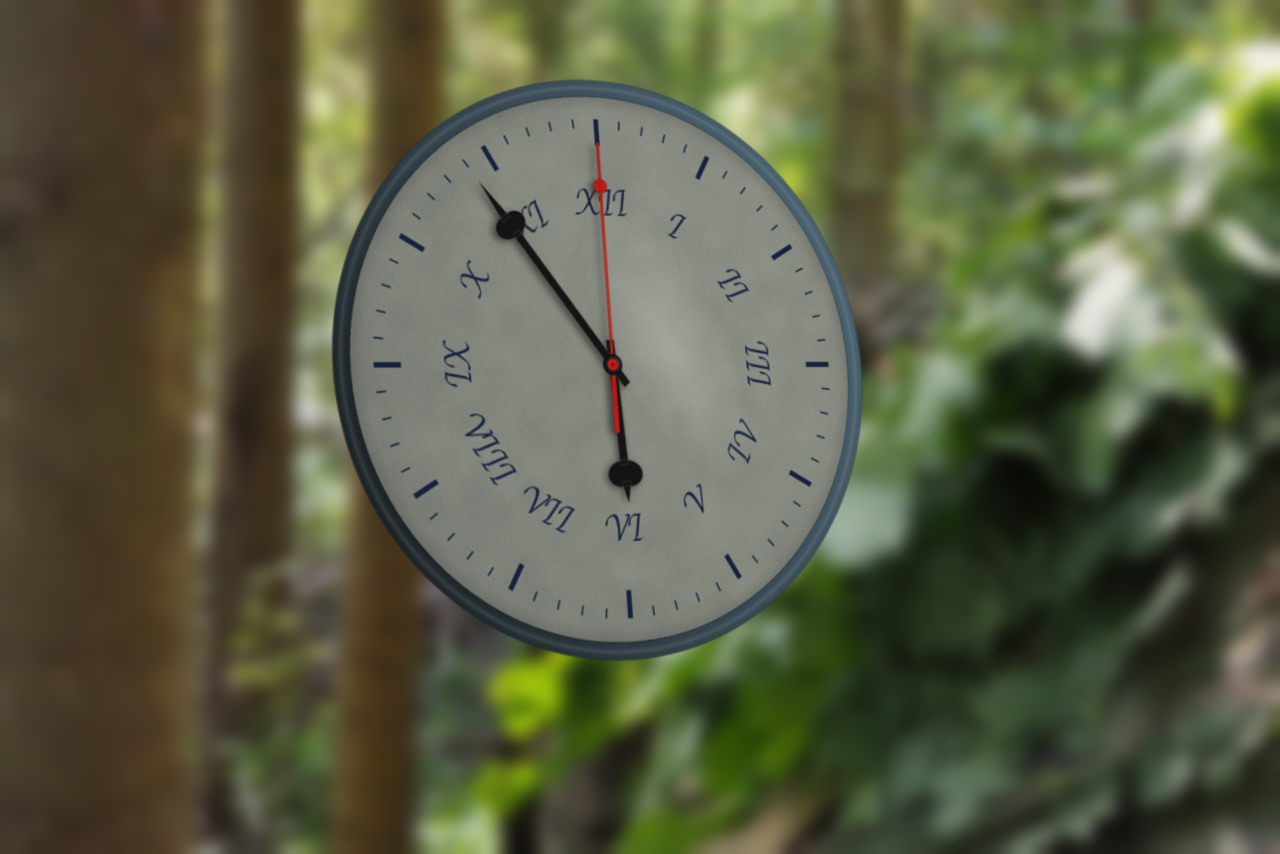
5:54:00
